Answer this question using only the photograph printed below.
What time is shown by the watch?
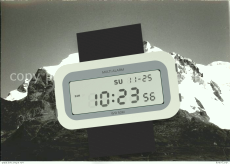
10:23:56
